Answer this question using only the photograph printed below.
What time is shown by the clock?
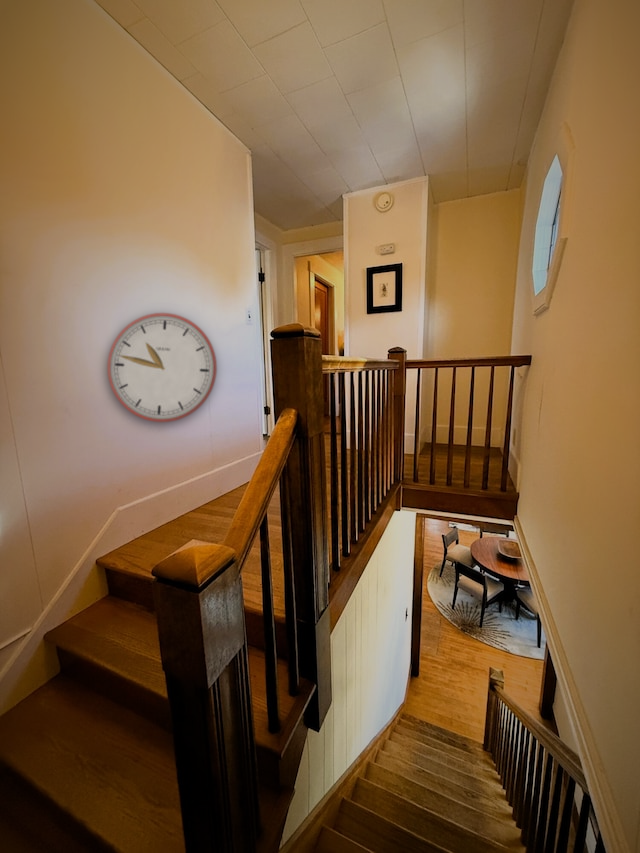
10:47
